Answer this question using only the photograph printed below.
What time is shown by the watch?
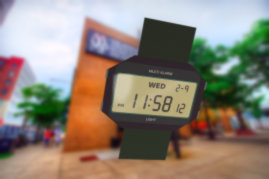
11:58:12
